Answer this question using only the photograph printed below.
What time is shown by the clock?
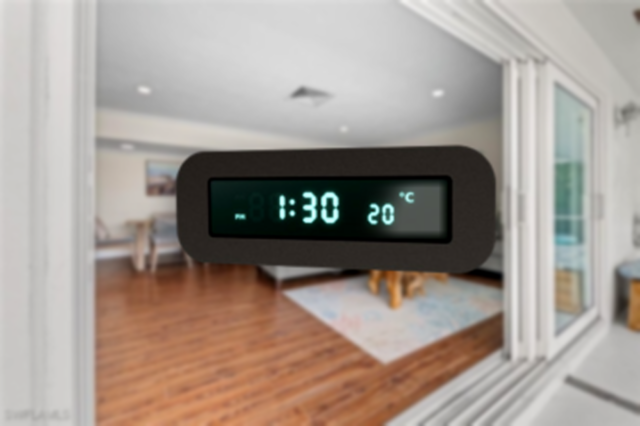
1:30
